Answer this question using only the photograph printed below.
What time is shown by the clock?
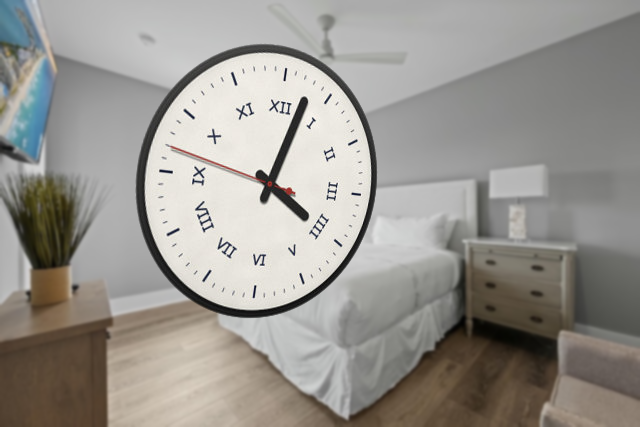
4:02:47
